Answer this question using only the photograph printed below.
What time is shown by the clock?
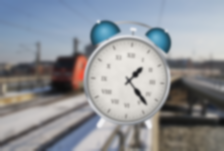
1:23
